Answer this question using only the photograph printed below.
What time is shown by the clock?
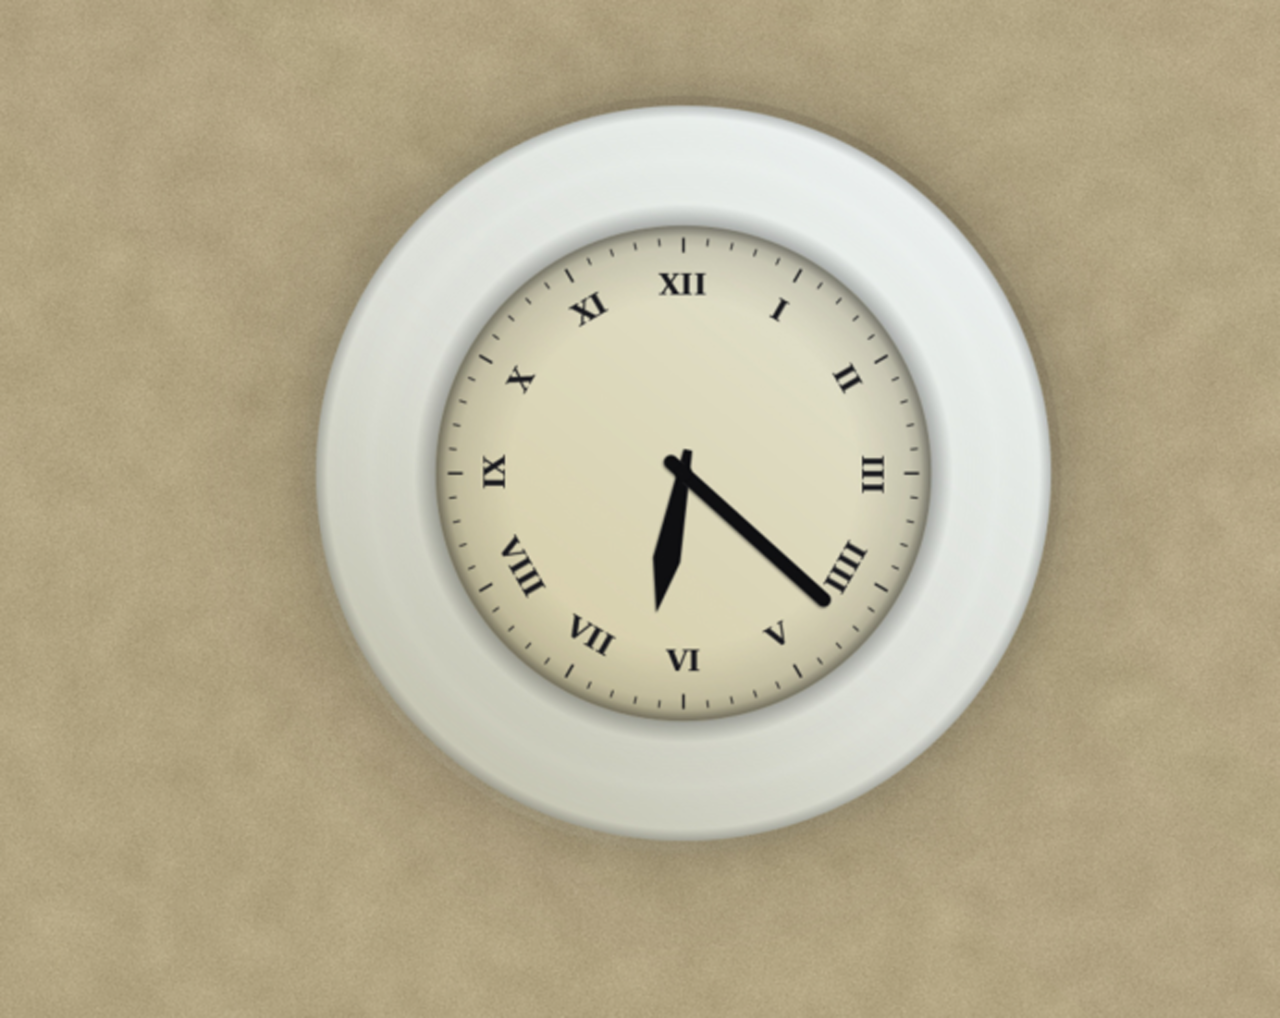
6:22
